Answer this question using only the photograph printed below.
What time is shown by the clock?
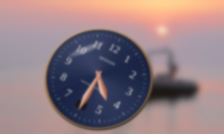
4:30
